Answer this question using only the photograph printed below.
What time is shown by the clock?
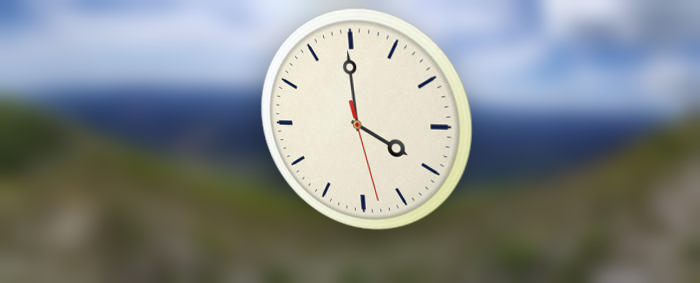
3:59:28
